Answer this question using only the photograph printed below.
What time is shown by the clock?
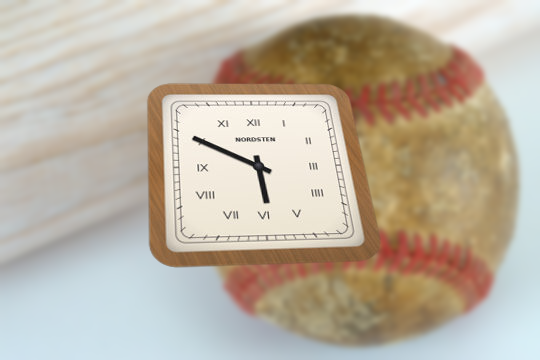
5:50
